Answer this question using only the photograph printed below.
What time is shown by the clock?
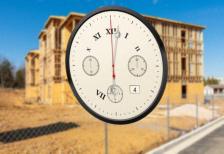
6:02
